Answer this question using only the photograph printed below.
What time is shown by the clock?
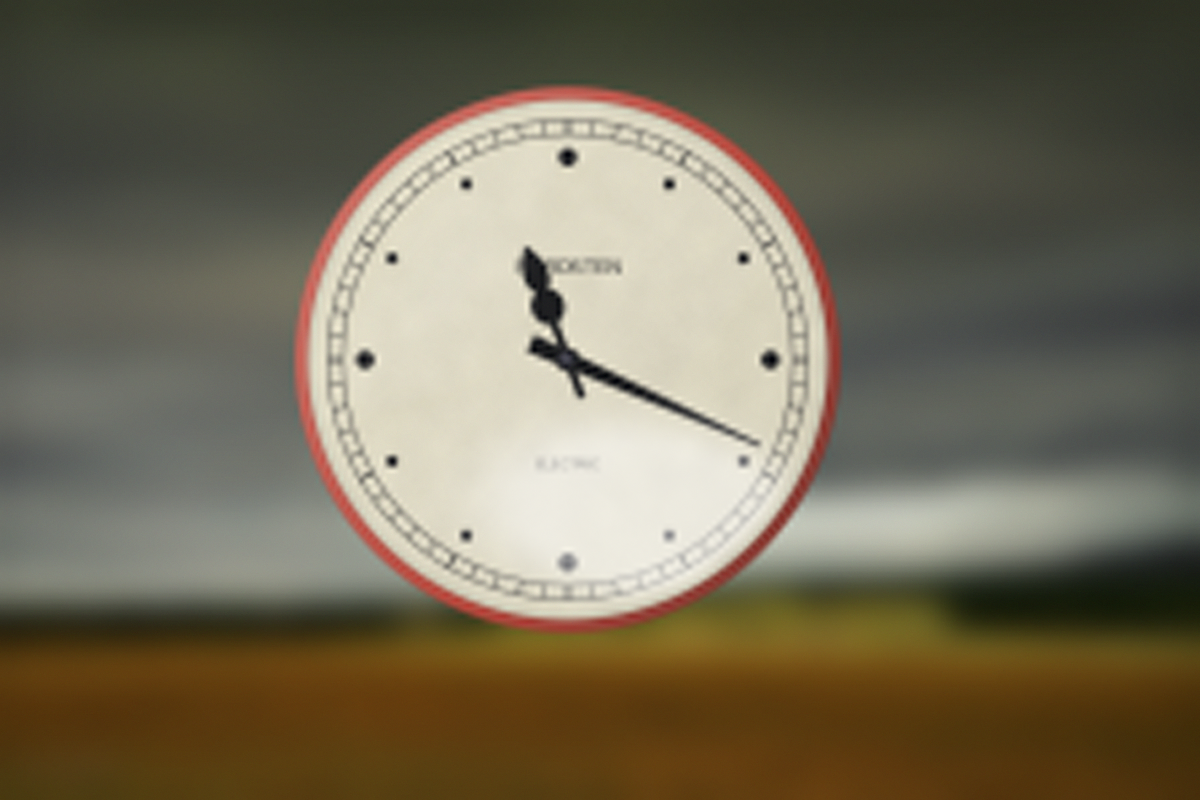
11:19
